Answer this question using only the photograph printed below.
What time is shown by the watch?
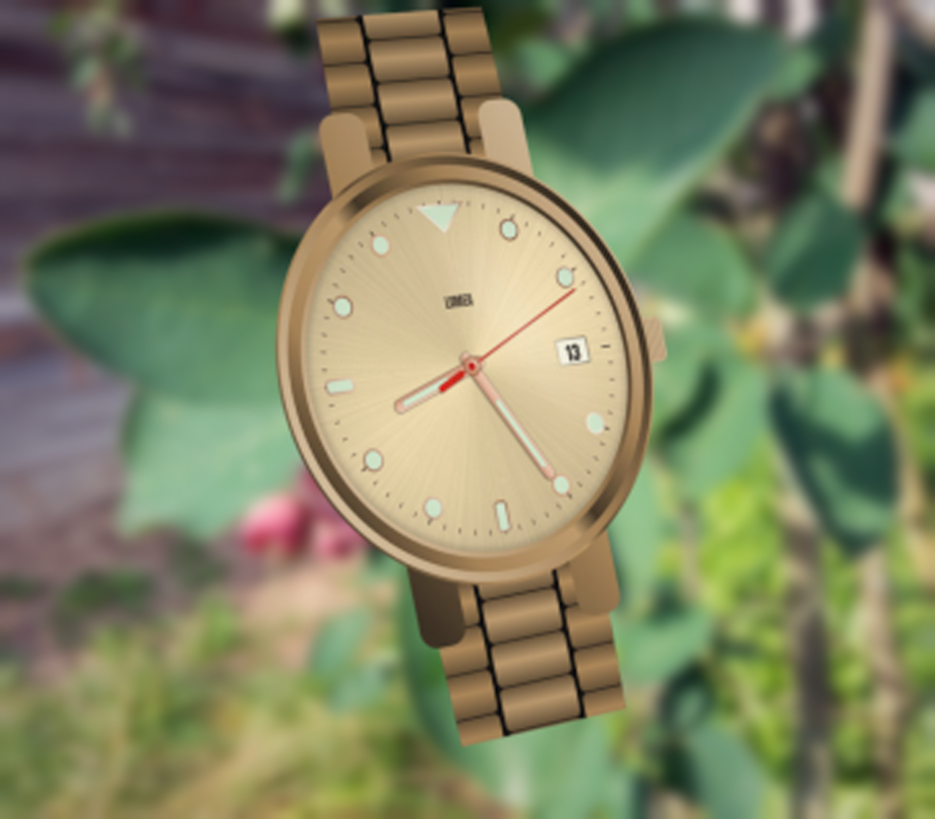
8:25:11
